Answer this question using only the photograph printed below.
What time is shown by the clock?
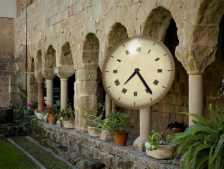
7:24
